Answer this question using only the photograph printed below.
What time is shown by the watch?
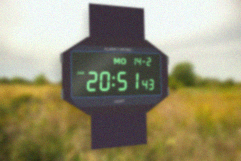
20:51:43
